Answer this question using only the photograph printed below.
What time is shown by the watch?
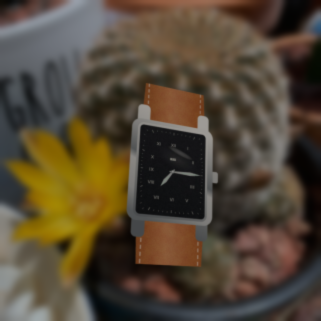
7:15
